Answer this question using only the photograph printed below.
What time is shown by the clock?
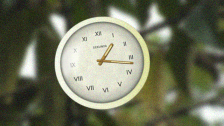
1:17
